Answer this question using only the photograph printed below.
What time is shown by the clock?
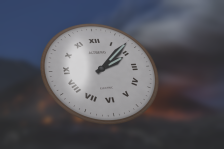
2:08
